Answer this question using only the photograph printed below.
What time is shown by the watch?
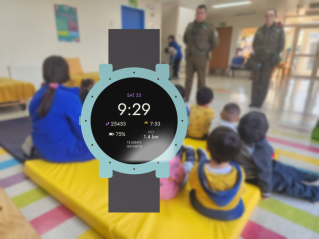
9:29
